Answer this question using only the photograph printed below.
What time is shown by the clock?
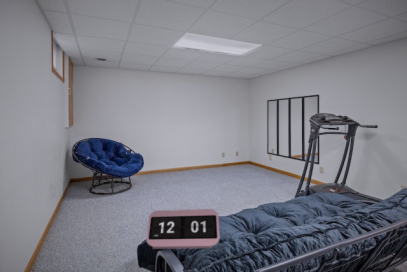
12:01
